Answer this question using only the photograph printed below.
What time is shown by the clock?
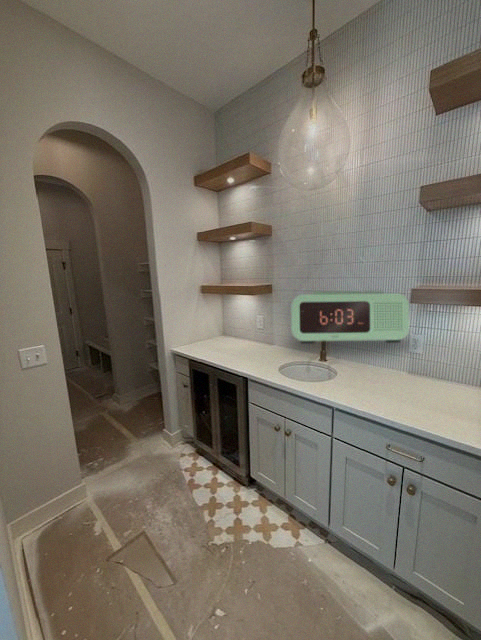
6:03
